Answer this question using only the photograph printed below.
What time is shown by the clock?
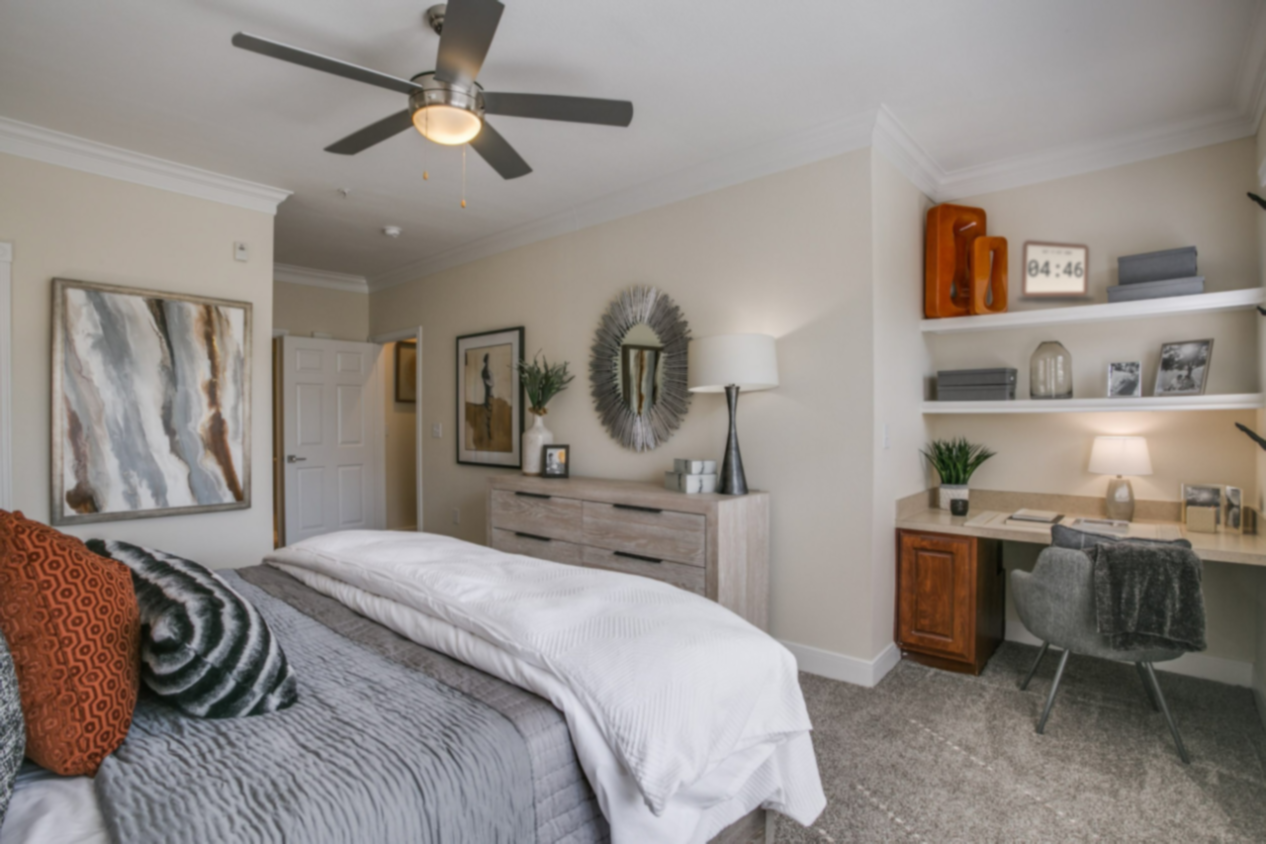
4:46
